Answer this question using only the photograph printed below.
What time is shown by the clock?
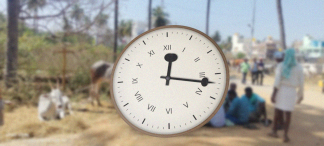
12:17
